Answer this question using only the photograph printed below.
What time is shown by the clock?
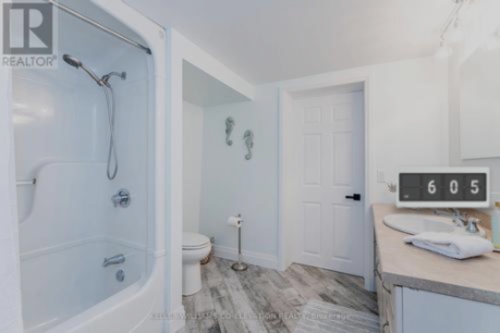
6:05
